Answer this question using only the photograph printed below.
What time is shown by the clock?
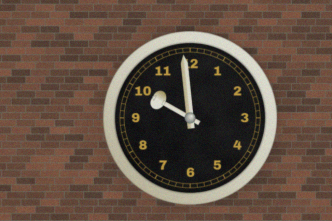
9:59
